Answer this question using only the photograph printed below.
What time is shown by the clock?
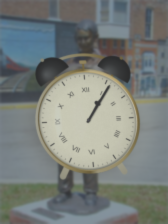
1:06
